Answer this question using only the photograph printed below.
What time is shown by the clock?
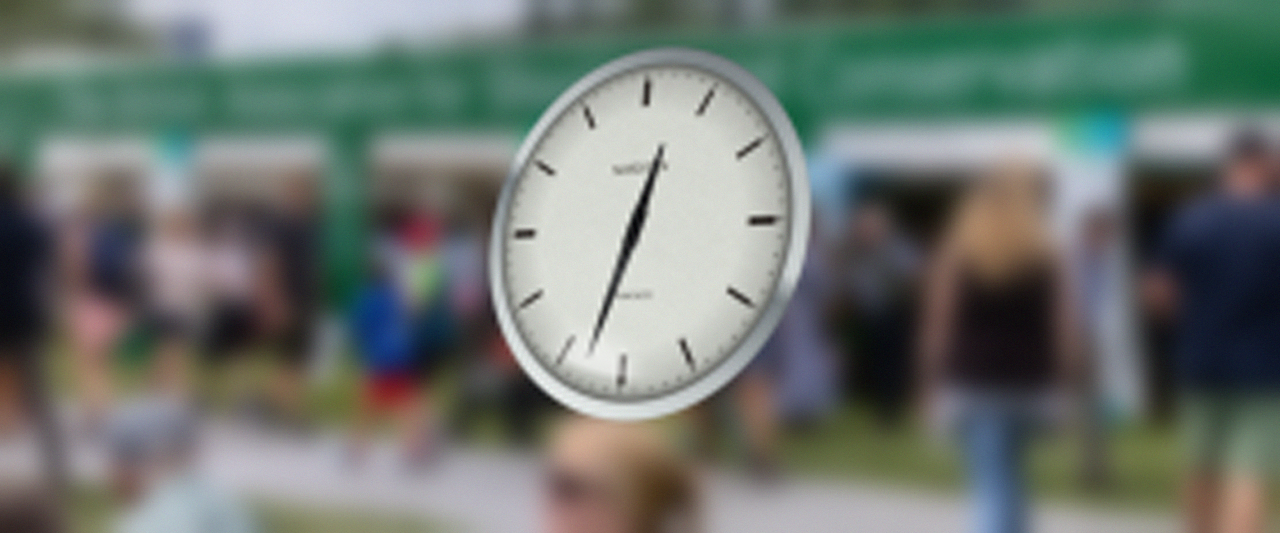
12:33
